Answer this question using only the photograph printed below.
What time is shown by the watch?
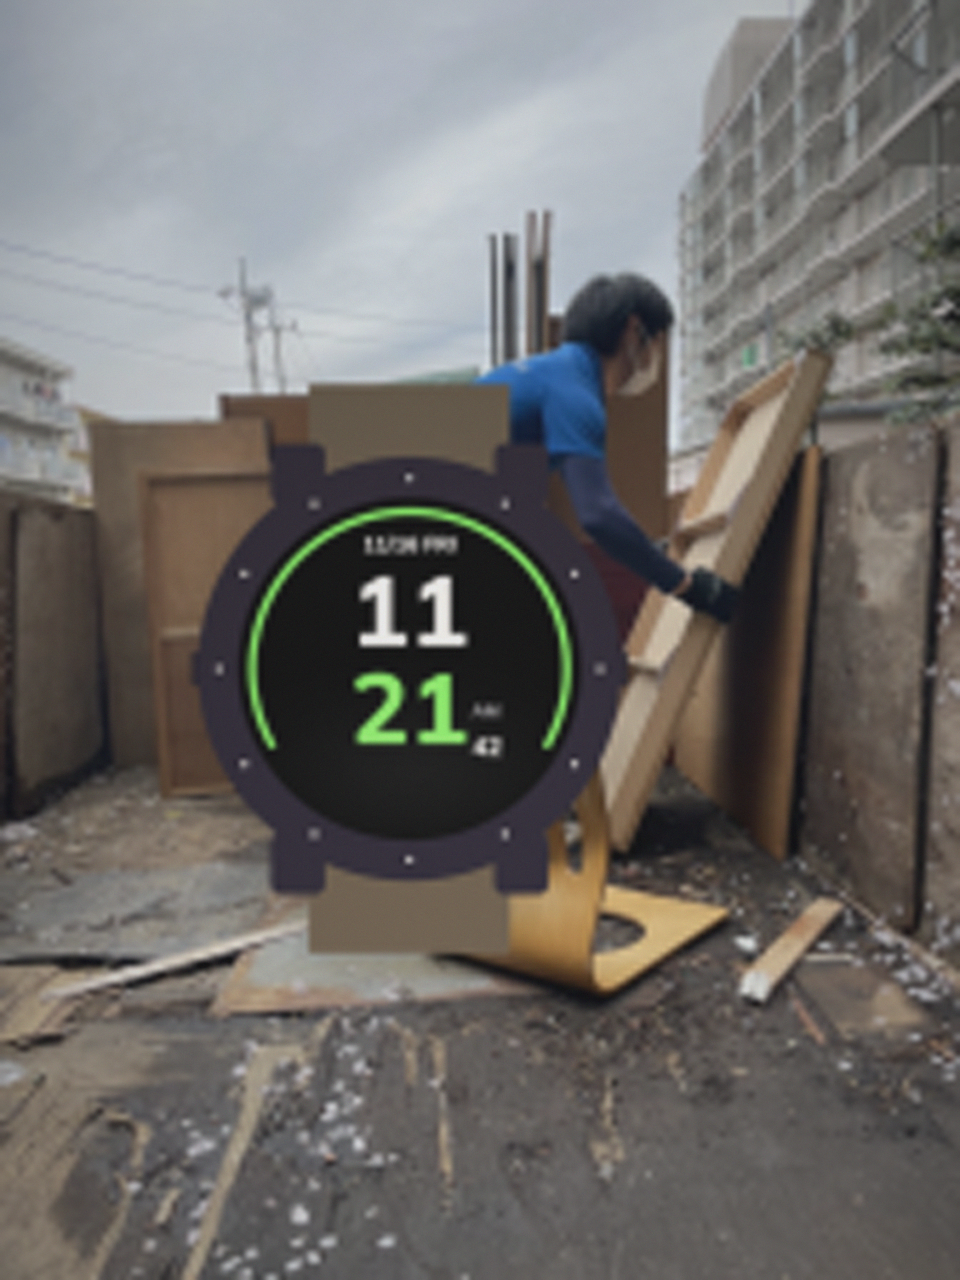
11:21
